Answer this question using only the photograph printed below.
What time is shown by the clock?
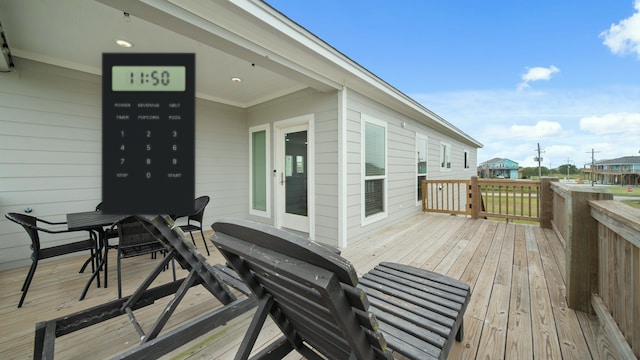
11:50
